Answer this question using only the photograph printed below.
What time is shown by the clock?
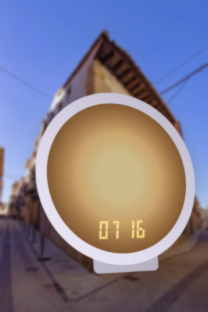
7:16
